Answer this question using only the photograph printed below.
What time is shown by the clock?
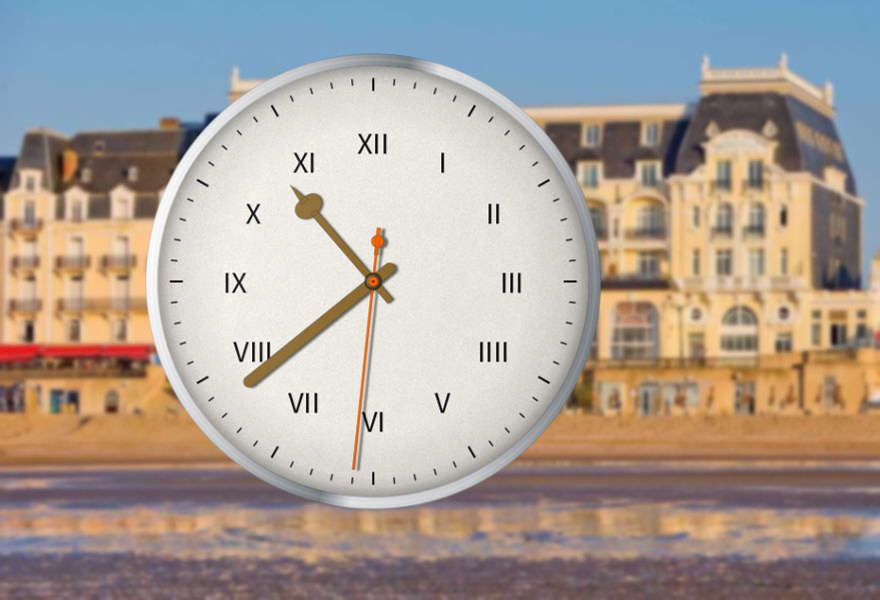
10:38:31
